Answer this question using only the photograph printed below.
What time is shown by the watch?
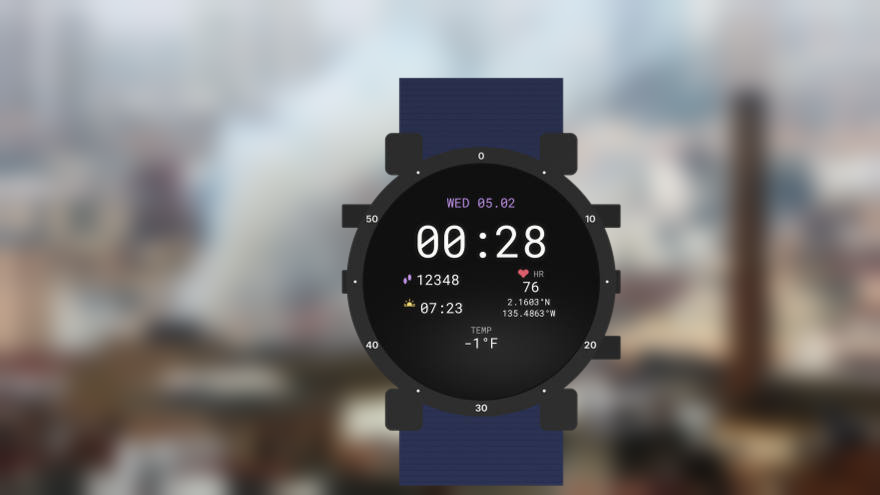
0:28
